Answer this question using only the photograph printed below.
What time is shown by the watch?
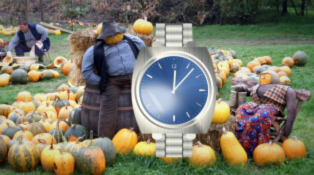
12:07
